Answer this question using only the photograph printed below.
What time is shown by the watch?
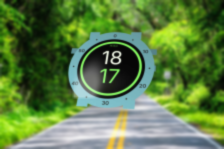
18:17
